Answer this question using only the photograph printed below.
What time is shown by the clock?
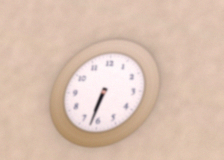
6:32
